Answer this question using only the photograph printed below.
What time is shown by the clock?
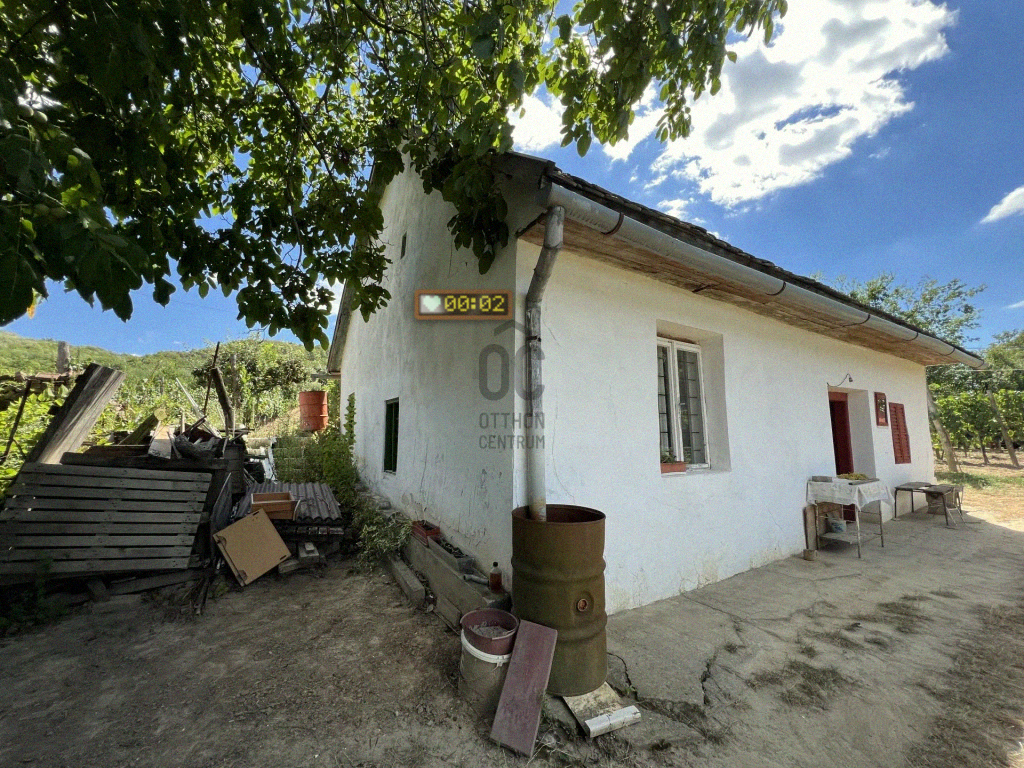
0:02
